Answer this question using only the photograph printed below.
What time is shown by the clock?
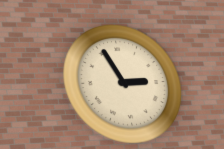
2:56
